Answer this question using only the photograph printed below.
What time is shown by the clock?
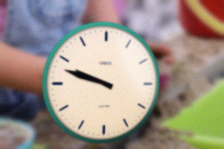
9:48
